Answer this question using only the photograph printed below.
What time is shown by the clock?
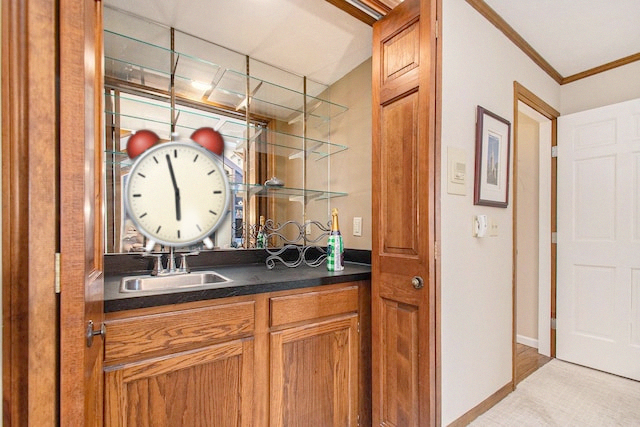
5:58
